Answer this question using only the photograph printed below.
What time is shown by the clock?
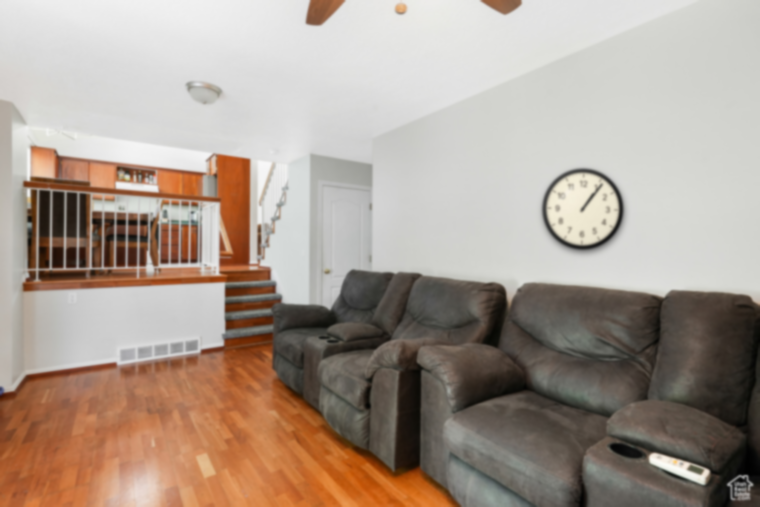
1:06
